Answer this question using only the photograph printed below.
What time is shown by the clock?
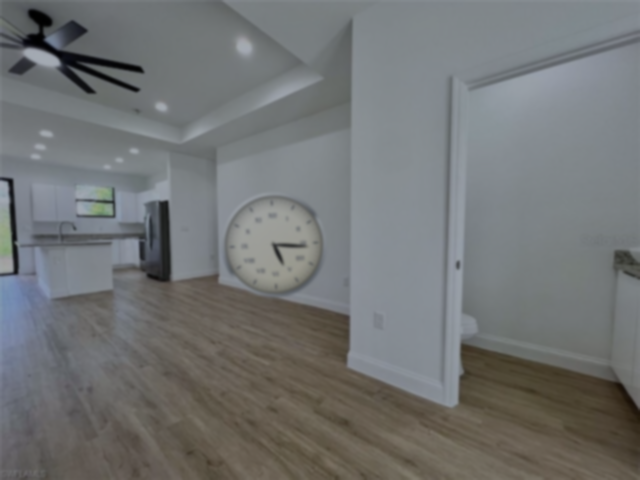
5:16
